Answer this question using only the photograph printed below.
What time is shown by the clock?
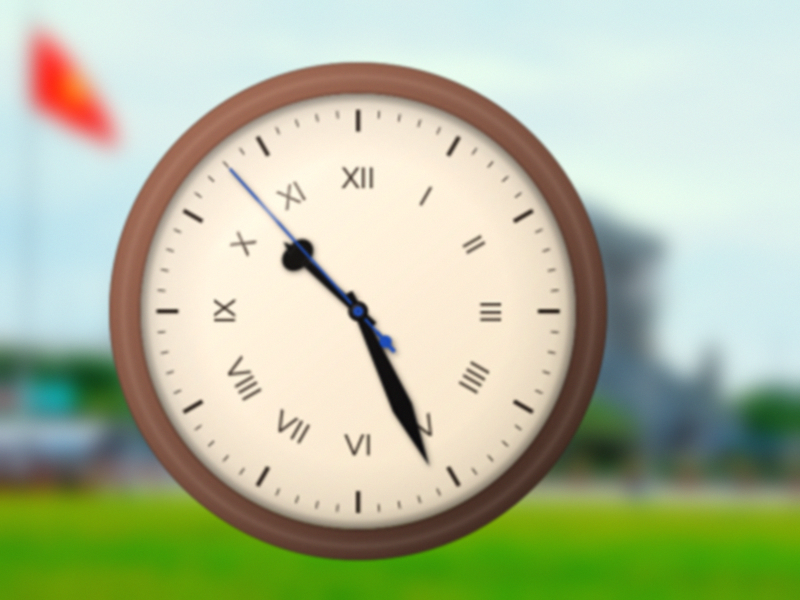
10:25:53
